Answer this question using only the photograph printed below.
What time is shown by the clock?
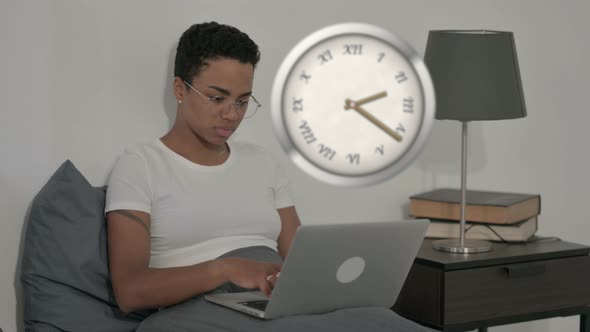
2:21
